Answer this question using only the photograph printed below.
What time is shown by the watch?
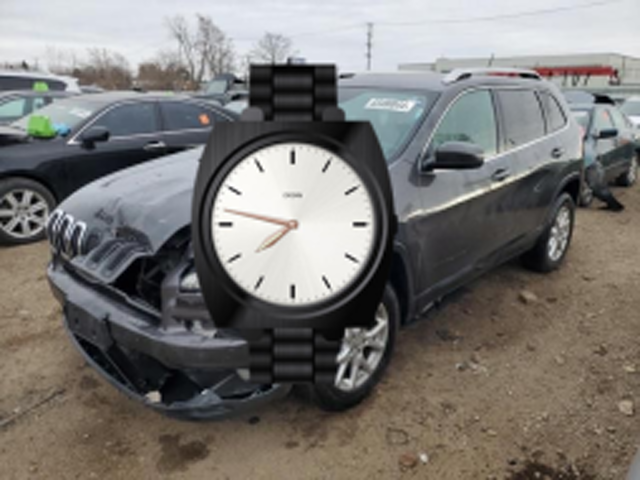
7:47
